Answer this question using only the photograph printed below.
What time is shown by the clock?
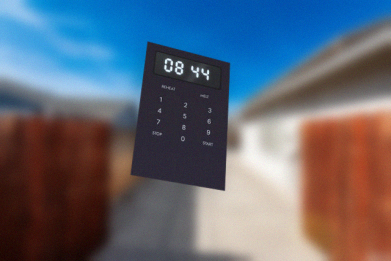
8:44
